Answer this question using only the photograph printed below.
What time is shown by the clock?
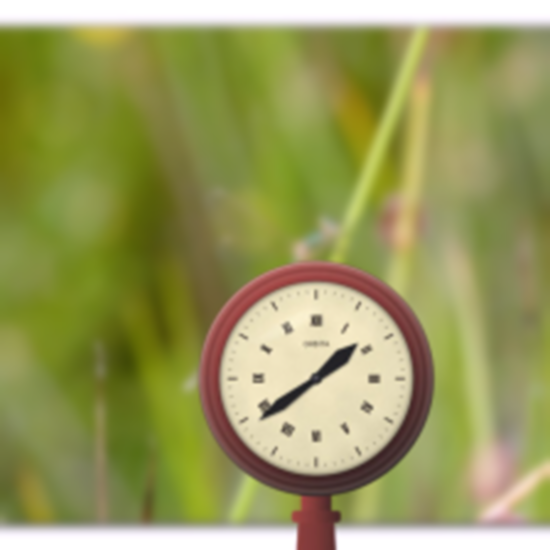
1:39
